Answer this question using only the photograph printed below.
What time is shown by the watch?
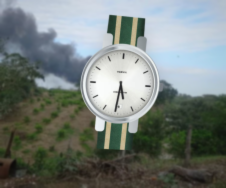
5:31
